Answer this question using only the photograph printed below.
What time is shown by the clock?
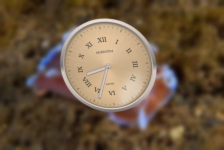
8:34
